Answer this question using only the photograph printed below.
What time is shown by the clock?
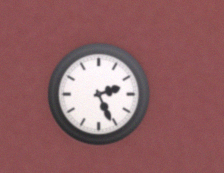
2:26
